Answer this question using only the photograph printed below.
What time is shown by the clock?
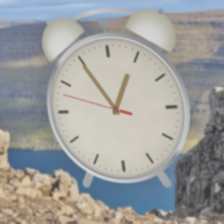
12:54:48
